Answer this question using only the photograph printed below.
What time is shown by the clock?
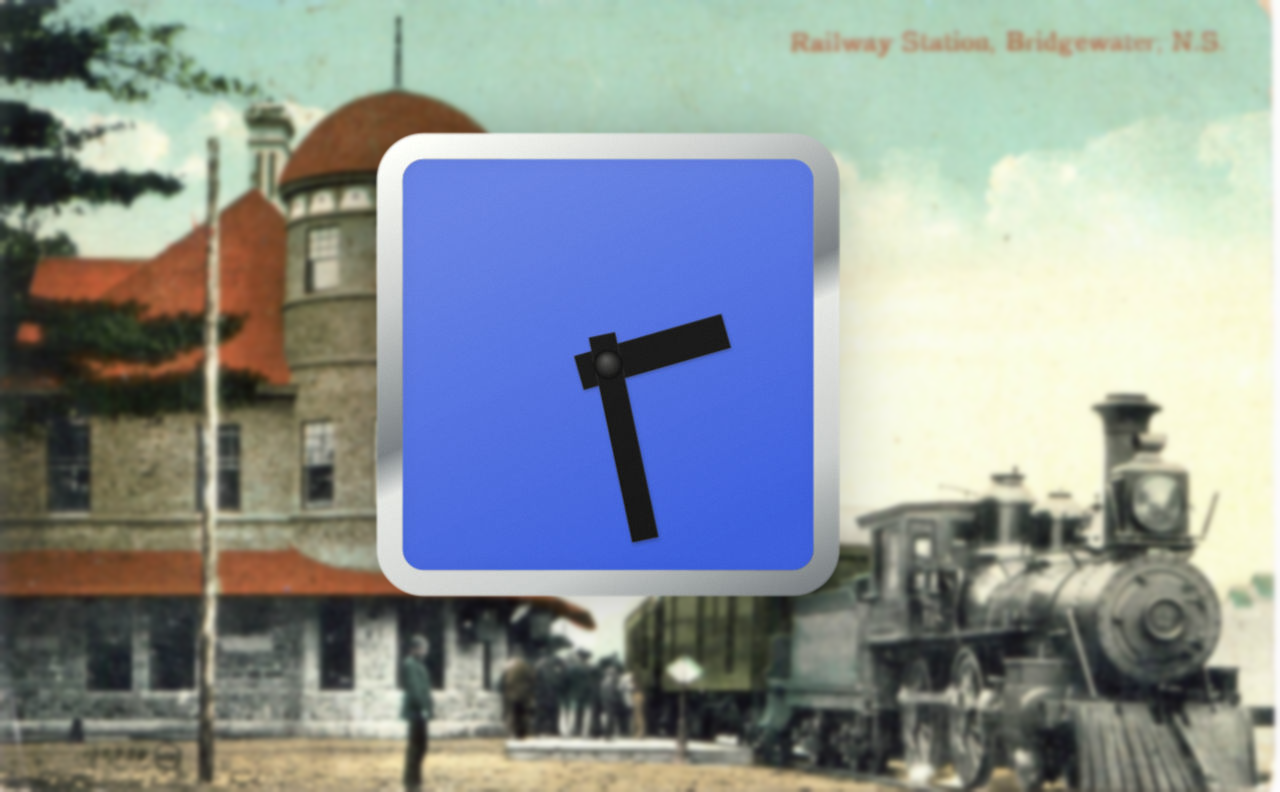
2:28
